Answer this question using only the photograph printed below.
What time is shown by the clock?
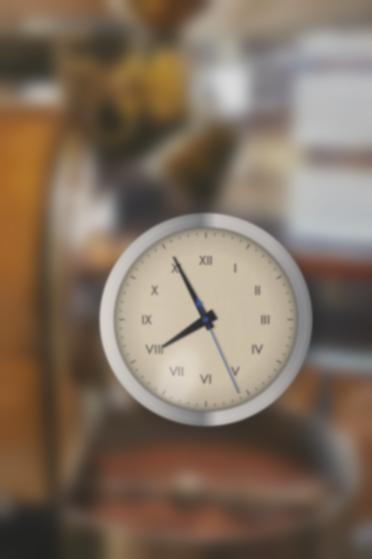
7:55:26
